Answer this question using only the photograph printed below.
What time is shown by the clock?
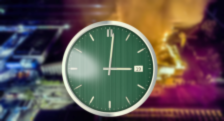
3:01
